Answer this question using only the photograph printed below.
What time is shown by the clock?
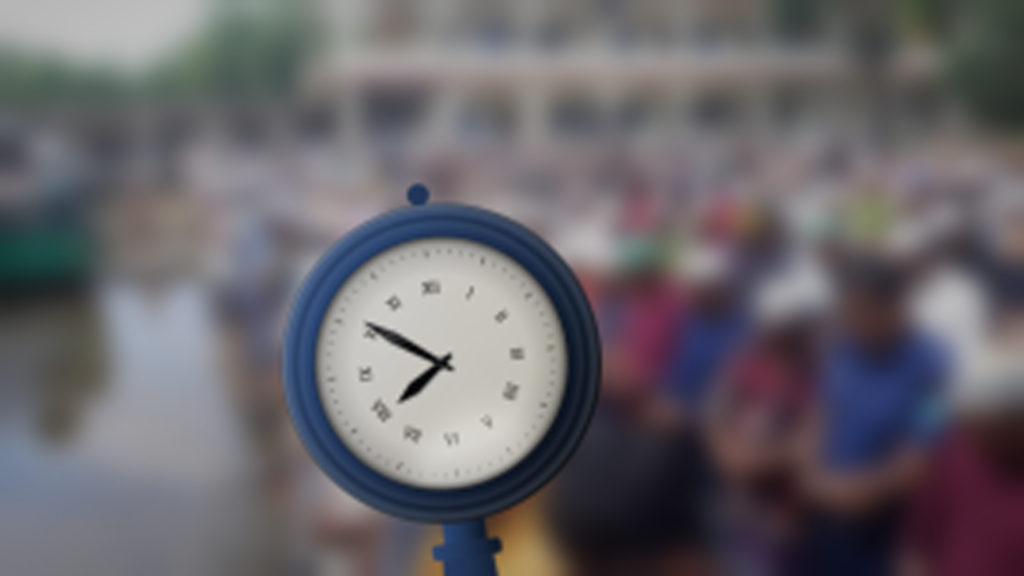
7:51
